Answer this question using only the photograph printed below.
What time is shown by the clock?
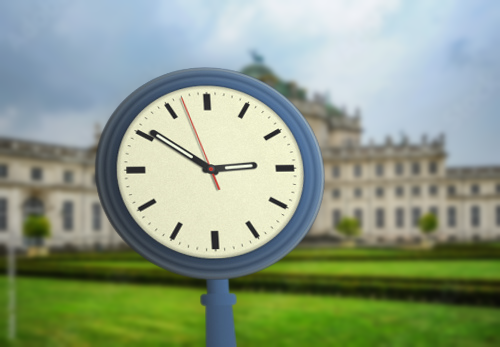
2:50:57
